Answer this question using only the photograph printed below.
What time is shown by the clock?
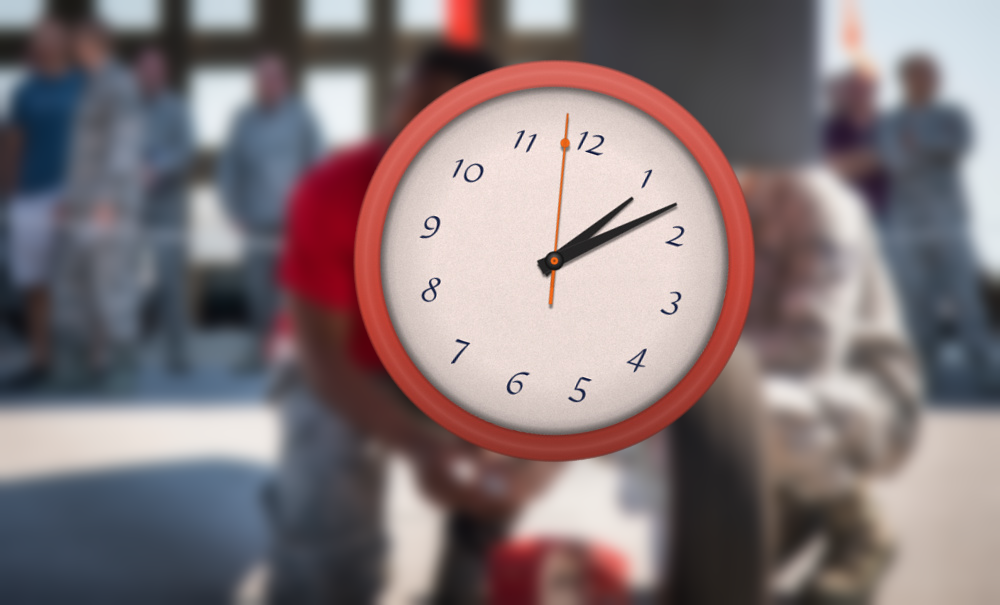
1:07:58
